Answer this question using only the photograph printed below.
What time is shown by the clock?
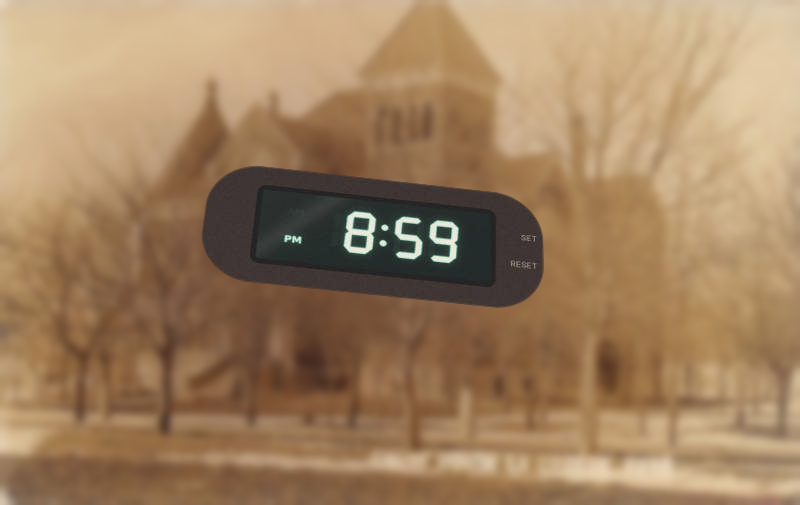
8:59
